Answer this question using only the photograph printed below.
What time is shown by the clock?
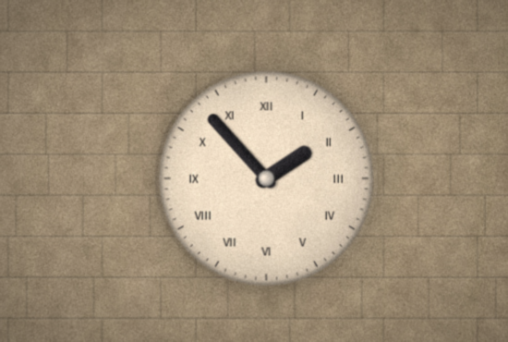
1:53
